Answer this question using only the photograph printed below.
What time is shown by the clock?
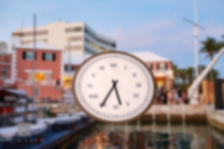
5:35
